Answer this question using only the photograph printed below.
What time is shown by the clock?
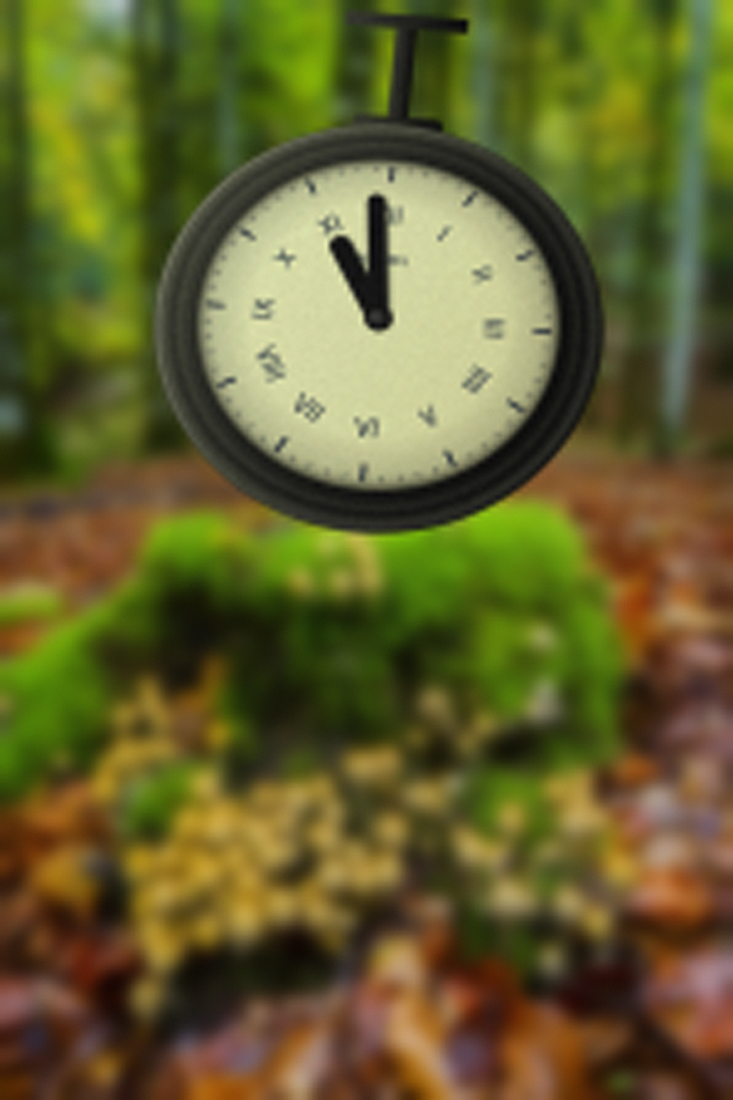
10:59
